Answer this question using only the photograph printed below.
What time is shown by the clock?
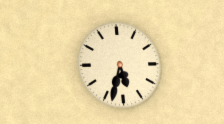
5:33
